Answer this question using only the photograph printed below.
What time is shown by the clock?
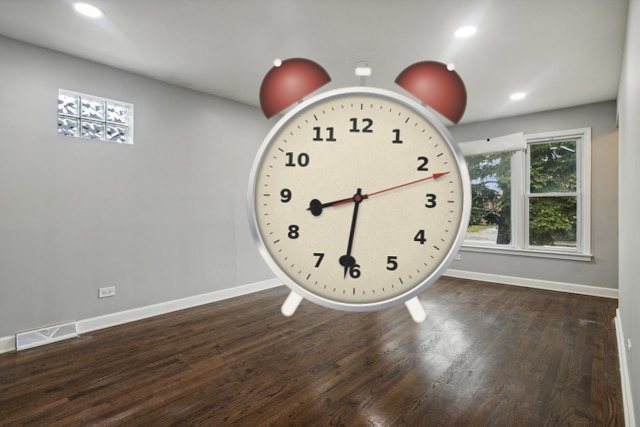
8:31:12
